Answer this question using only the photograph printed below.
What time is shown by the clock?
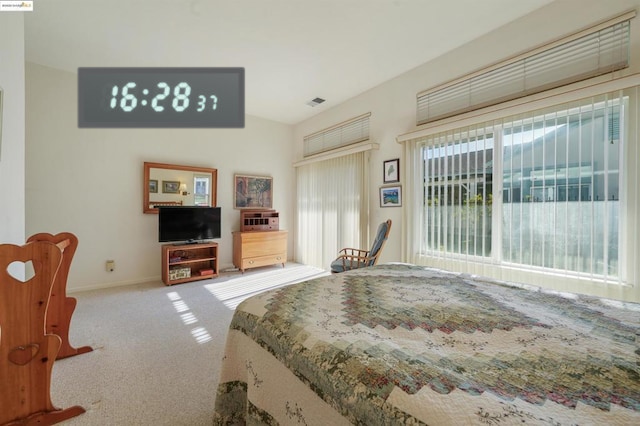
16:28:37
